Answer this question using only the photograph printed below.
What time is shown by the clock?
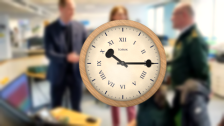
10:15
